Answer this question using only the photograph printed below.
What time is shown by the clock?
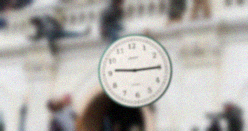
9:15
